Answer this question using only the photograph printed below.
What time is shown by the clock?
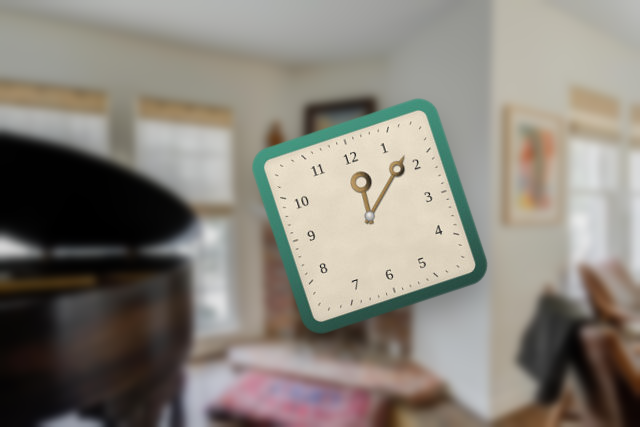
12:08
